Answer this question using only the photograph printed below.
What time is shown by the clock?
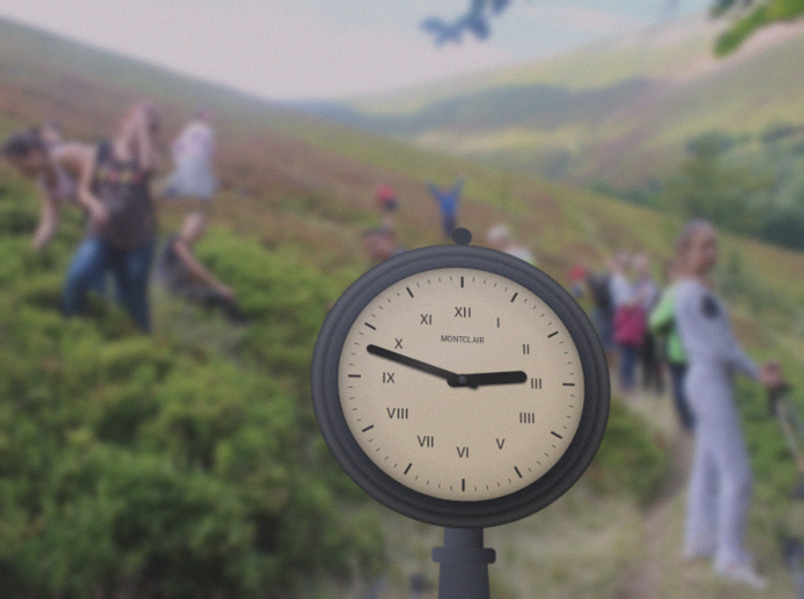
2:48
